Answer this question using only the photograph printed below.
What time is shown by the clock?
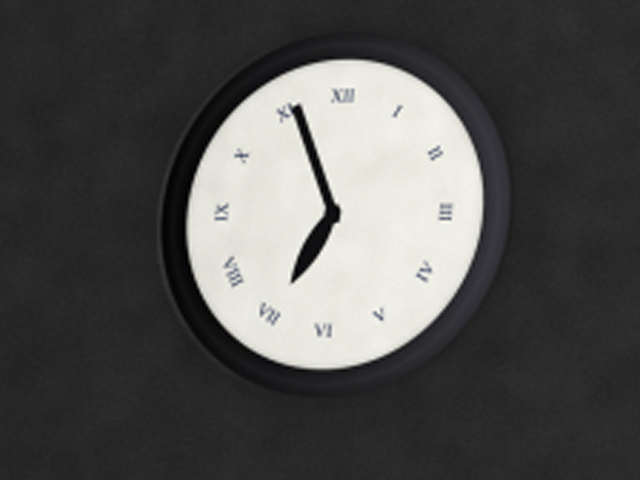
6:56
